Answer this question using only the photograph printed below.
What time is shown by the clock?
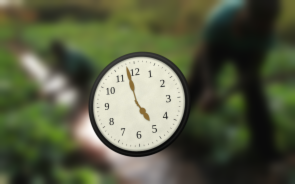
4:58
